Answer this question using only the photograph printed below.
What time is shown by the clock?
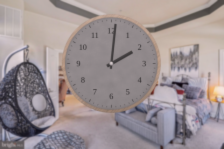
2:01
